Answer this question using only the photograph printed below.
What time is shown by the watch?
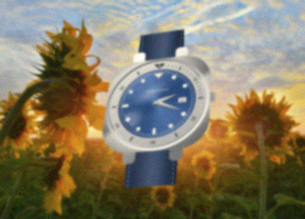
2:19
